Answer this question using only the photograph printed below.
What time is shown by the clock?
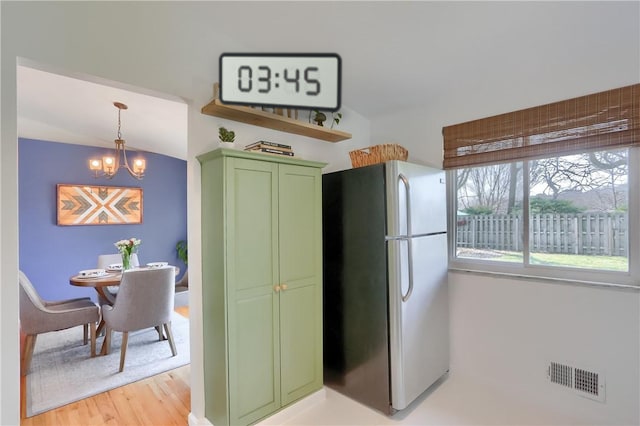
3:45
